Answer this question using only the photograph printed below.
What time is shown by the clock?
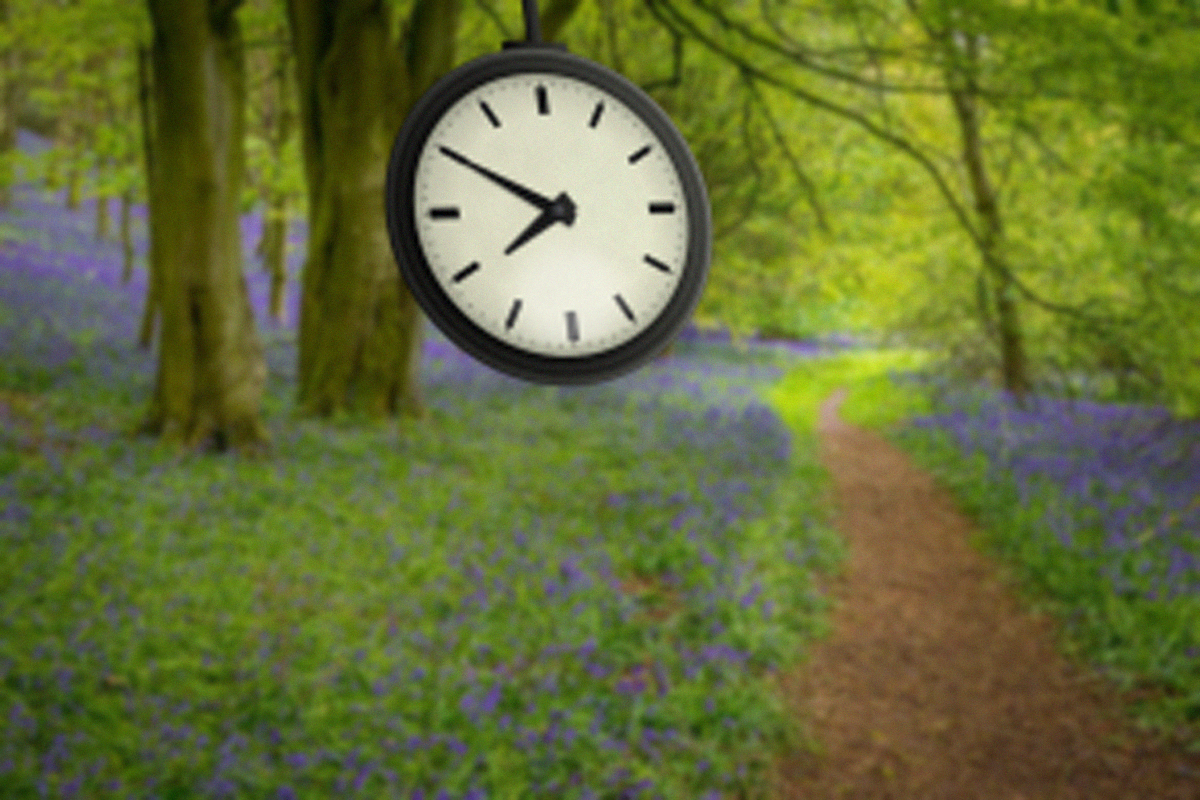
7:50
